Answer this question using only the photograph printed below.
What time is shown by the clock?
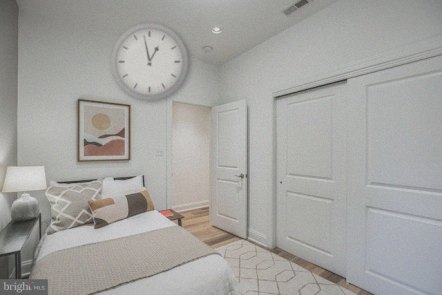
12:58
